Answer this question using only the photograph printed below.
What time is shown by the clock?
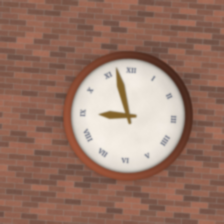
8:57
